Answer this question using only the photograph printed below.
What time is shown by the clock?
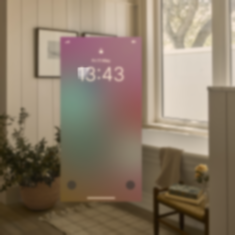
13:43
